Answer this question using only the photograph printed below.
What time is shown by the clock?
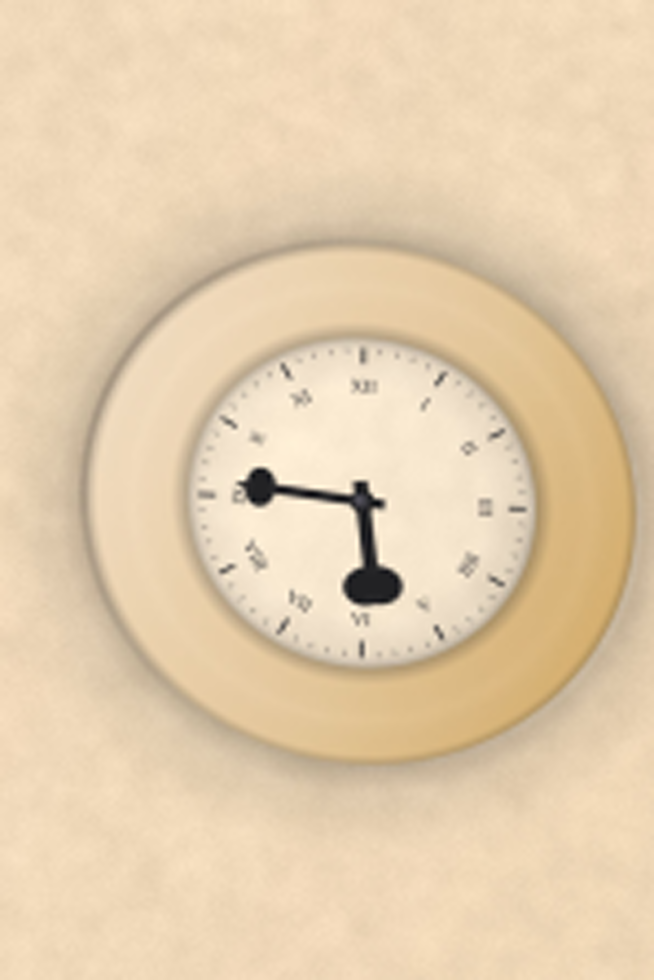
5:46
